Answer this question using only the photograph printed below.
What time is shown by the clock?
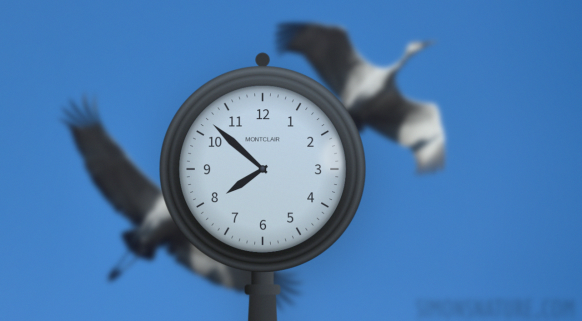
7:52
